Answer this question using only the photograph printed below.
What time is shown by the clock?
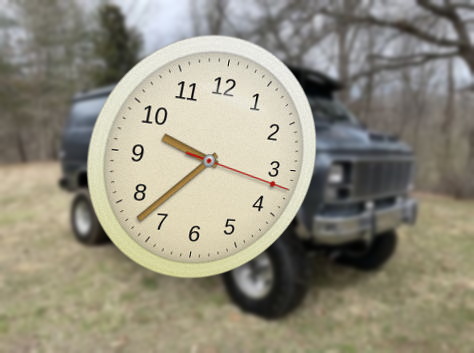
9:37:17
